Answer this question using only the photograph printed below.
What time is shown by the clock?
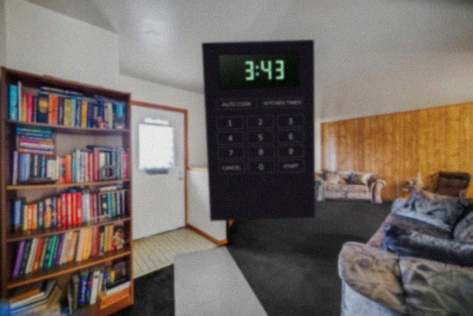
3:43
